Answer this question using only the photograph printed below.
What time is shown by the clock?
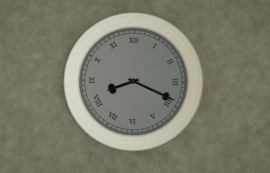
8:19
